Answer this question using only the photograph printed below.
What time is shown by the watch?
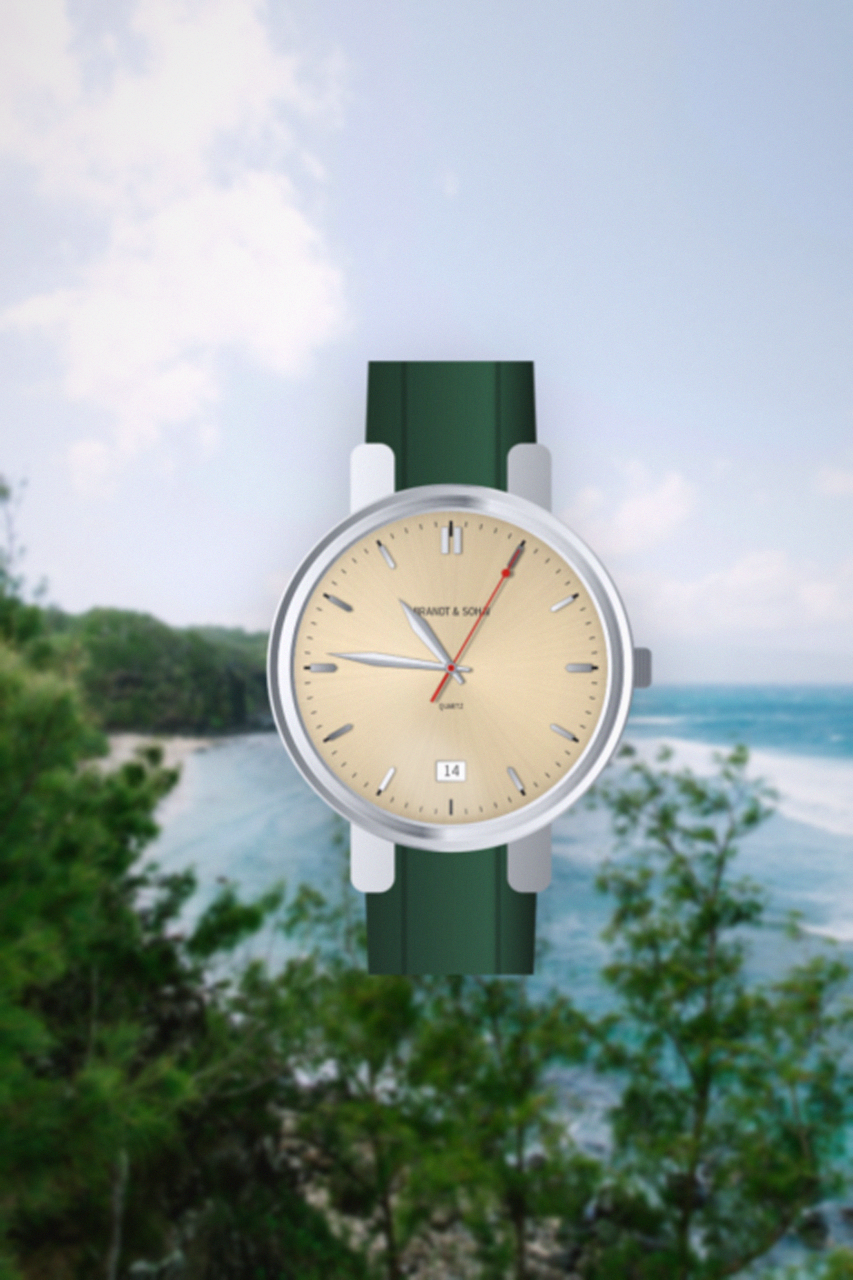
10:46:05
